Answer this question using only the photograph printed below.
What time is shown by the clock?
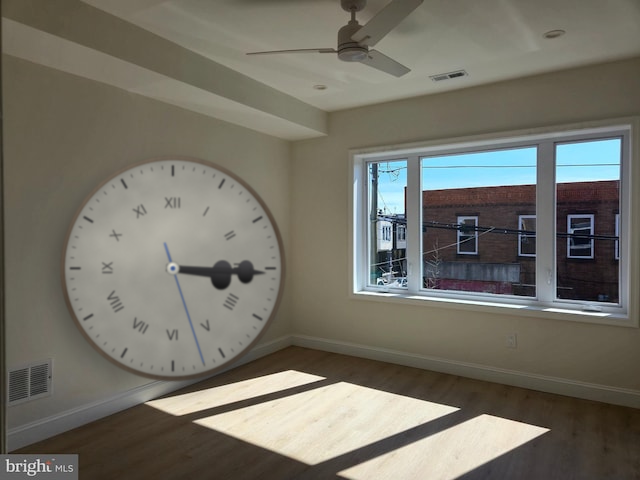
3:15:27
